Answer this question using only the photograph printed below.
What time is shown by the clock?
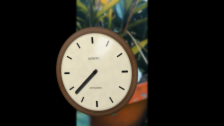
7:38
